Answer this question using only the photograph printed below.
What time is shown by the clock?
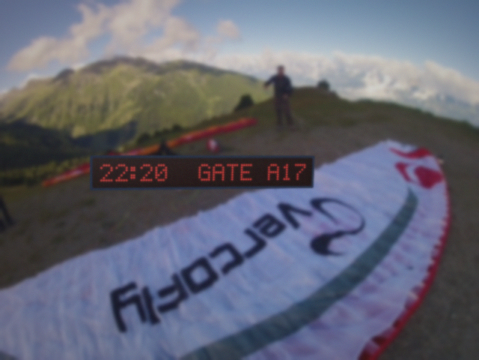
22:20
